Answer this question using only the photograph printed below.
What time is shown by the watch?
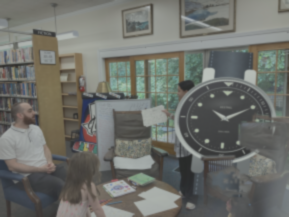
10:10
